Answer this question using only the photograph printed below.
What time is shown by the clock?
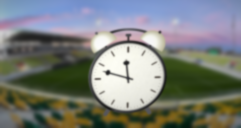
11:48
